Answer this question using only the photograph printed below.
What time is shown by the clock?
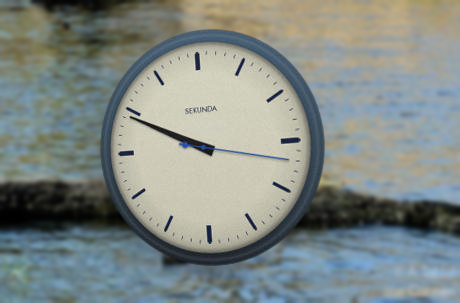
9:49:17
